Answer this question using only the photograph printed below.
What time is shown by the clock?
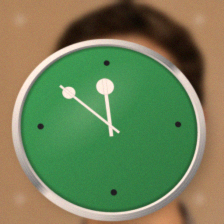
11:52
